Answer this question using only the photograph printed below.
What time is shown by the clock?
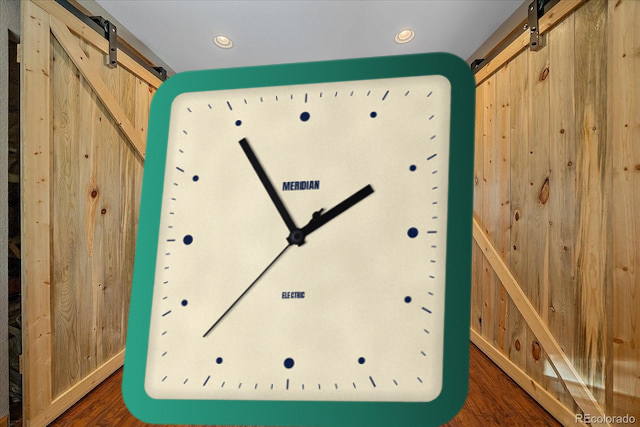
1:54:37
